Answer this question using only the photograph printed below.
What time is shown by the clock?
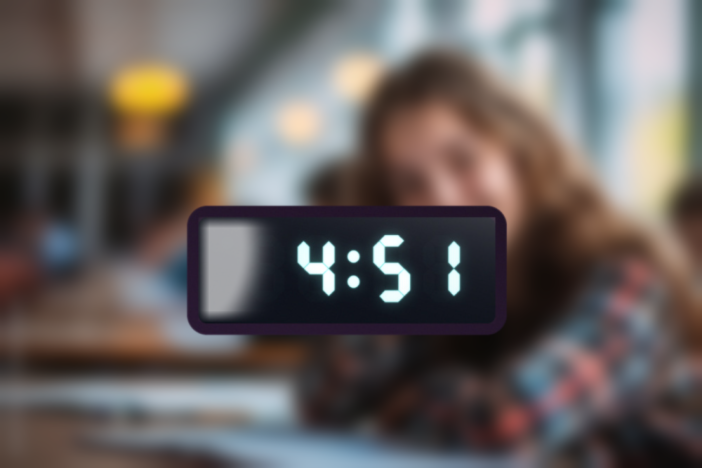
4:51
